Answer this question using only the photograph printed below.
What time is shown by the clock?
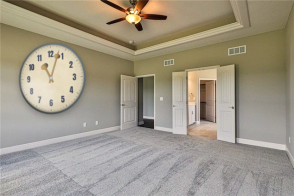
11:03
